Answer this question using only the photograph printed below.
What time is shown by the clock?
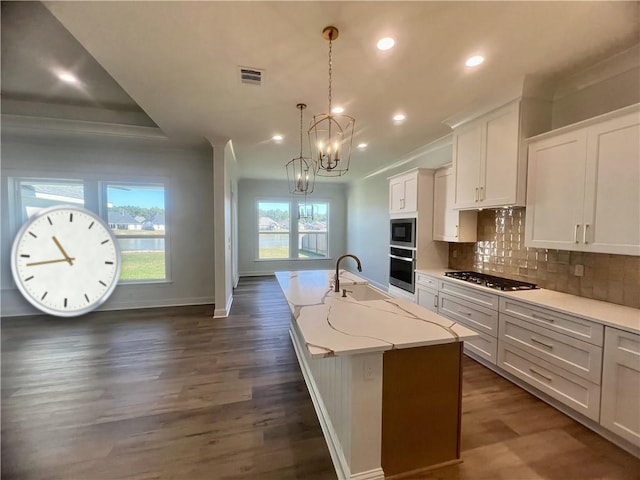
10:43
